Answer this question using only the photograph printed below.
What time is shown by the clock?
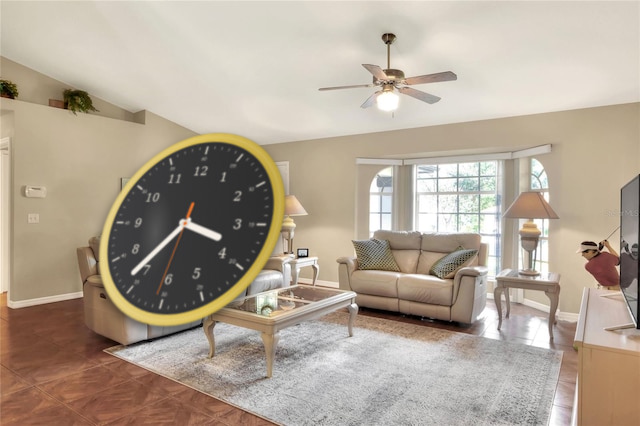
3:36:31
